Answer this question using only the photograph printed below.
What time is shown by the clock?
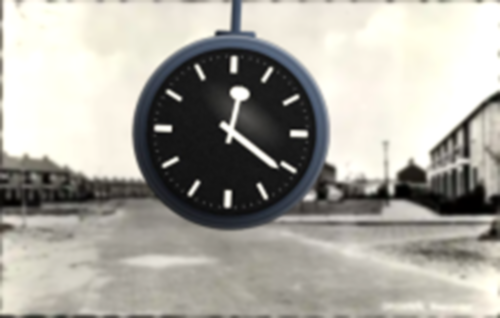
12:21
